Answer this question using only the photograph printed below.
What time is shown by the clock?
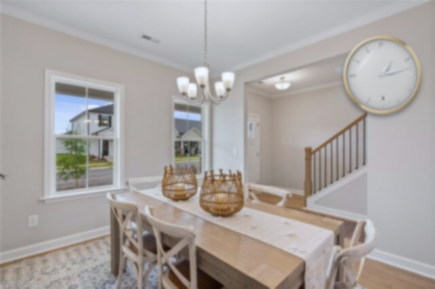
1:13
